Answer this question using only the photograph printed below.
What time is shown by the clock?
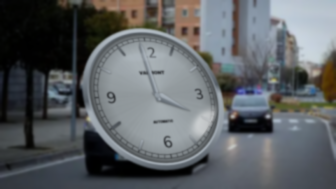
3:59
